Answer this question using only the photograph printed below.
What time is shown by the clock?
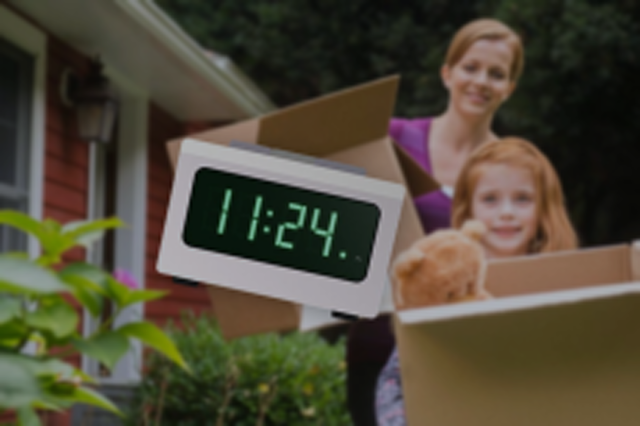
11:24
